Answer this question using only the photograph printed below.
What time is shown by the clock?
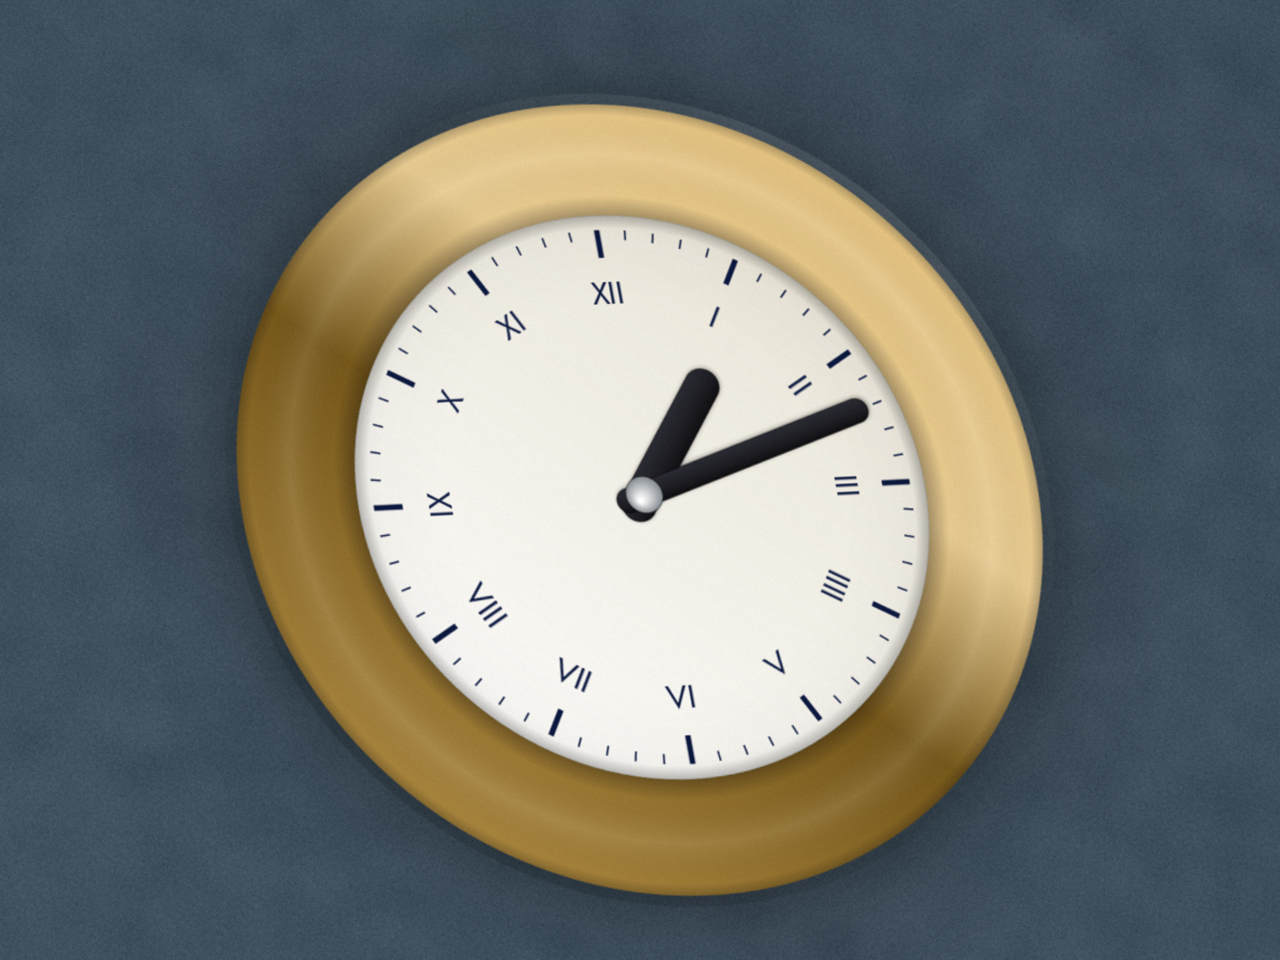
1:12
